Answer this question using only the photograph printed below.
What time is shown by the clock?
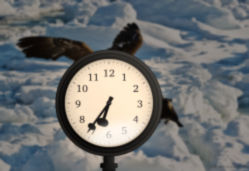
6:36
